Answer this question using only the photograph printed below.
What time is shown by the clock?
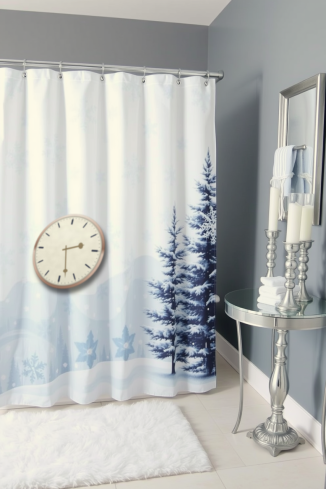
2:28
